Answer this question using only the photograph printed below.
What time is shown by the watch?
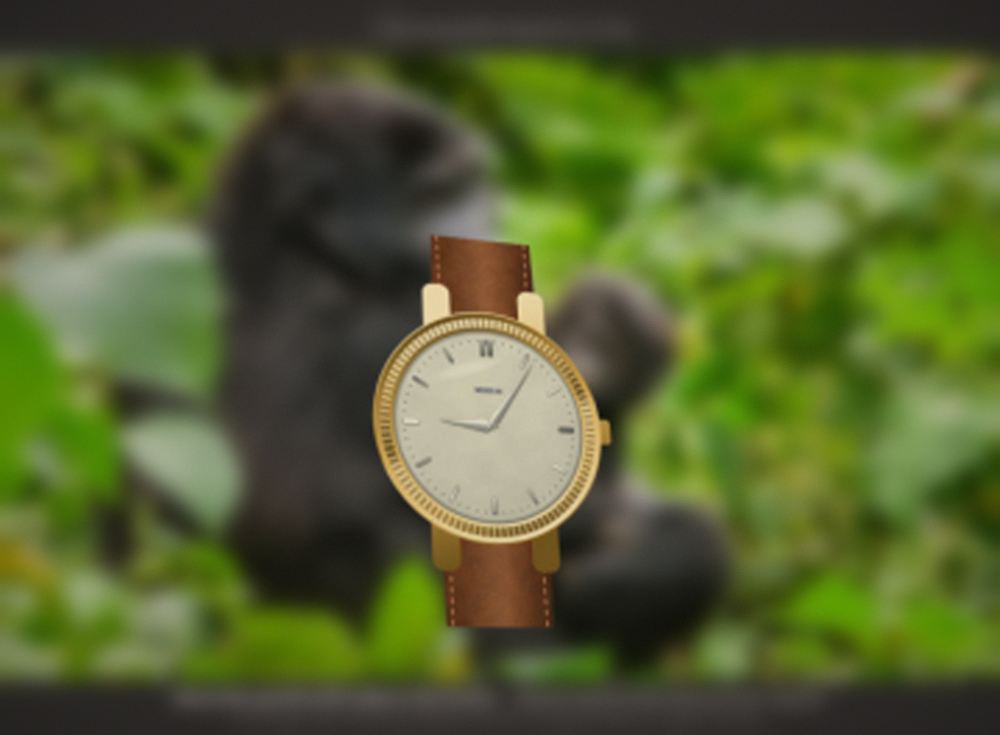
9:06
